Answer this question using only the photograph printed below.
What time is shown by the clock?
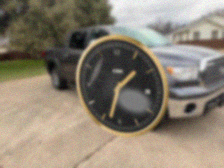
1:33
